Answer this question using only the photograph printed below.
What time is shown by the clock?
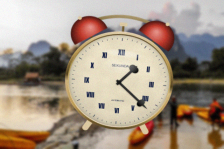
1:22
